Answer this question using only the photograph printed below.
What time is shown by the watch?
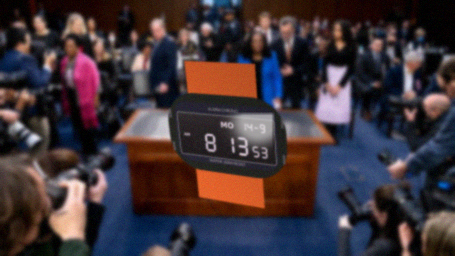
8:13:53
